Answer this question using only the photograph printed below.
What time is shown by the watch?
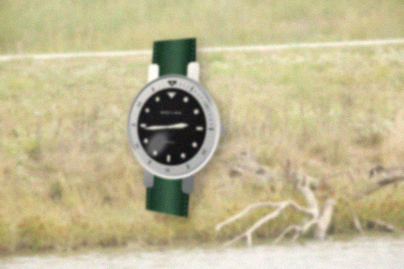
2:44
